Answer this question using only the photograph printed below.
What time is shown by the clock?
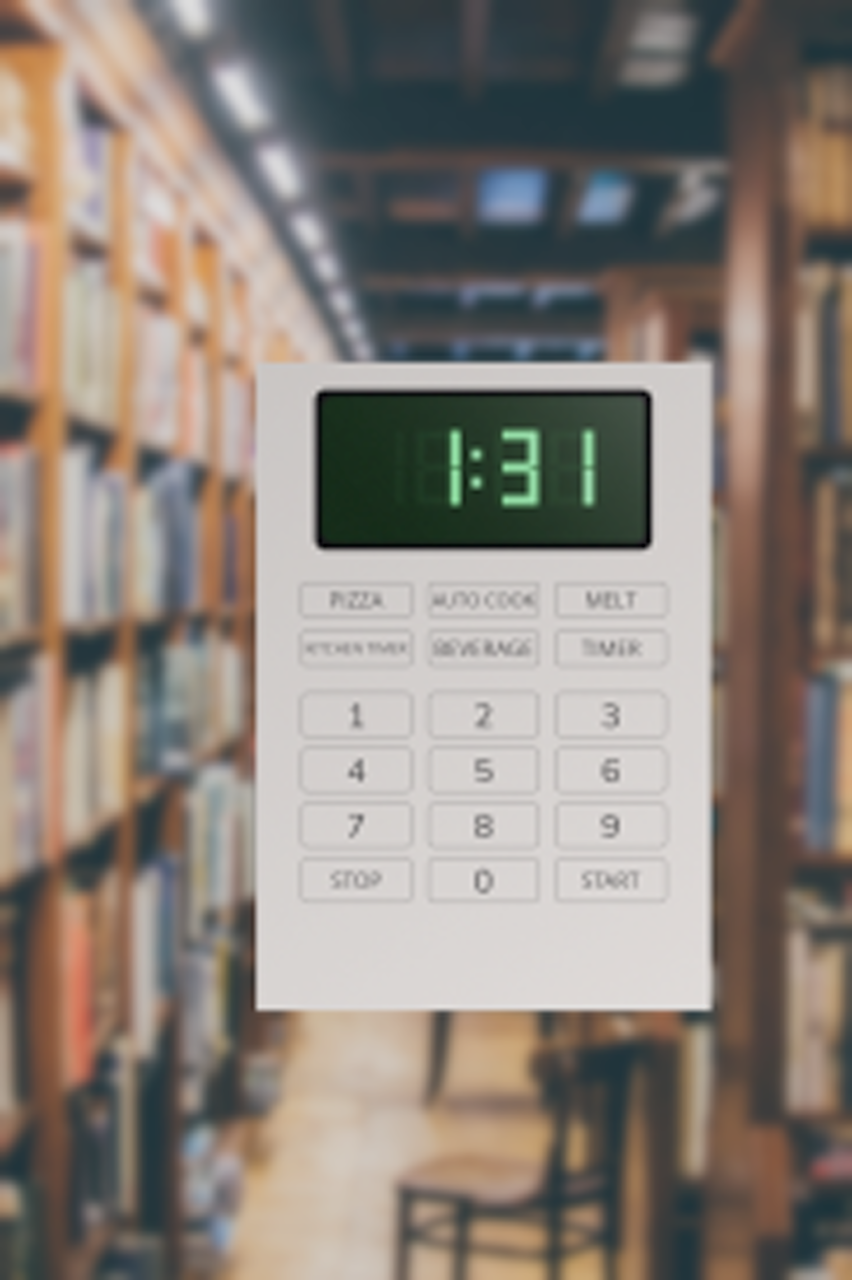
1:31
